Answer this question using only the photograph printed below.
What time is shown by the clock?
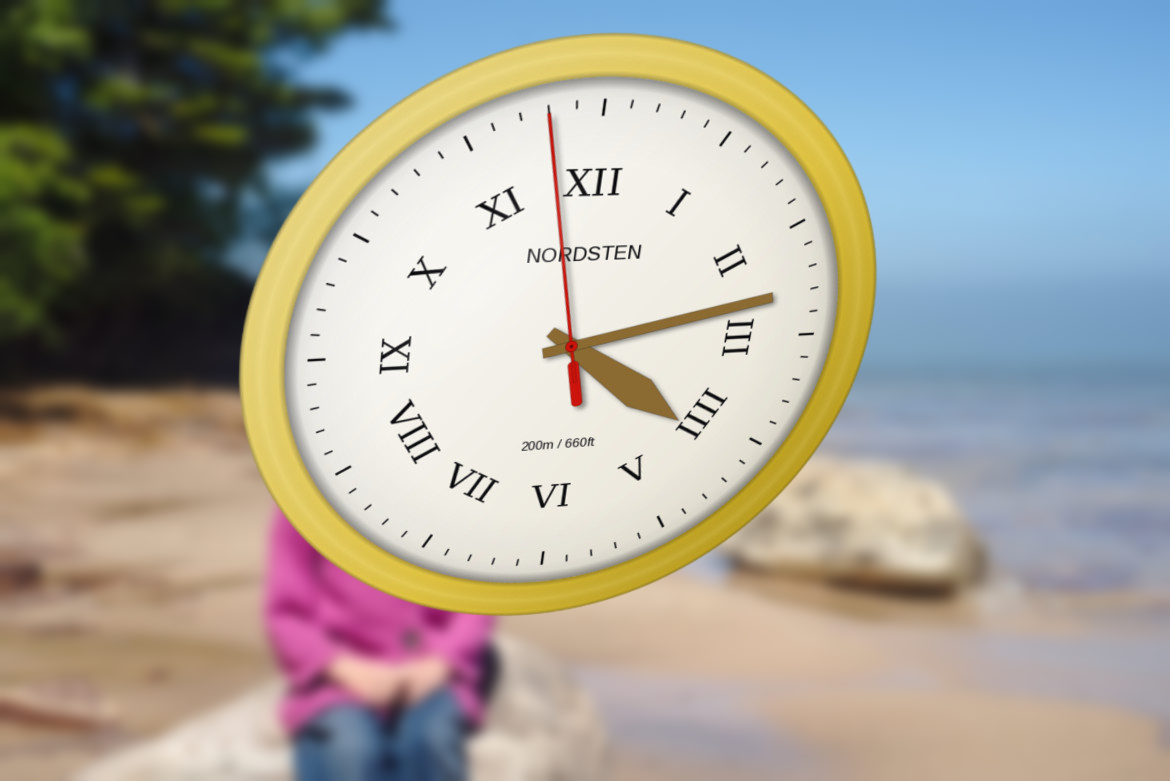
4:12:58
